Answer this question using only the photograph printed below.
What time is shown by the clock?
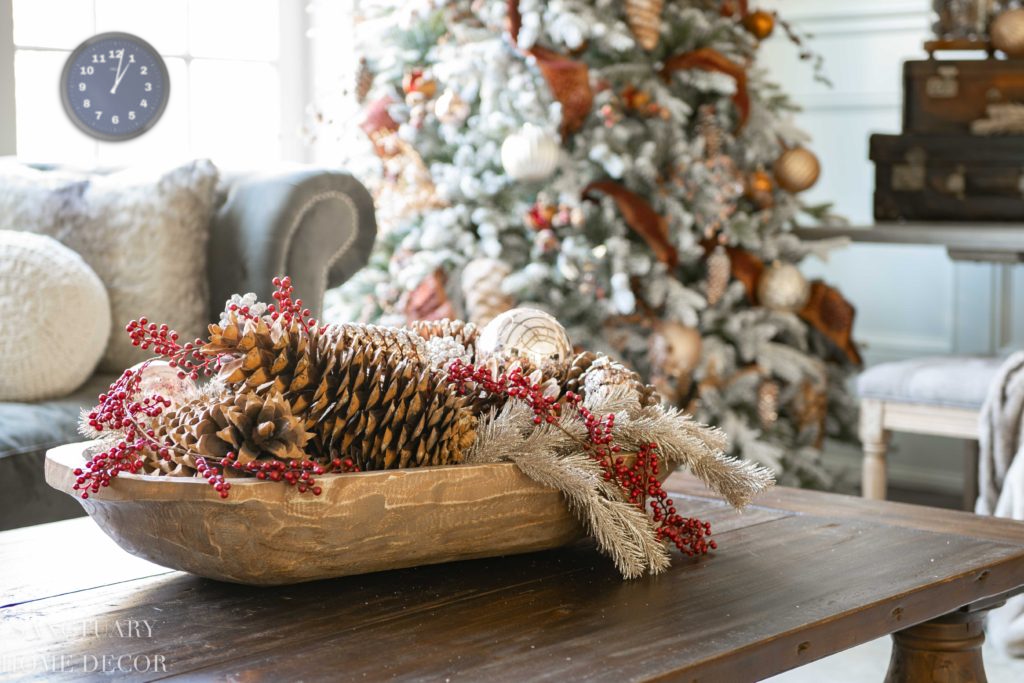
1:02
